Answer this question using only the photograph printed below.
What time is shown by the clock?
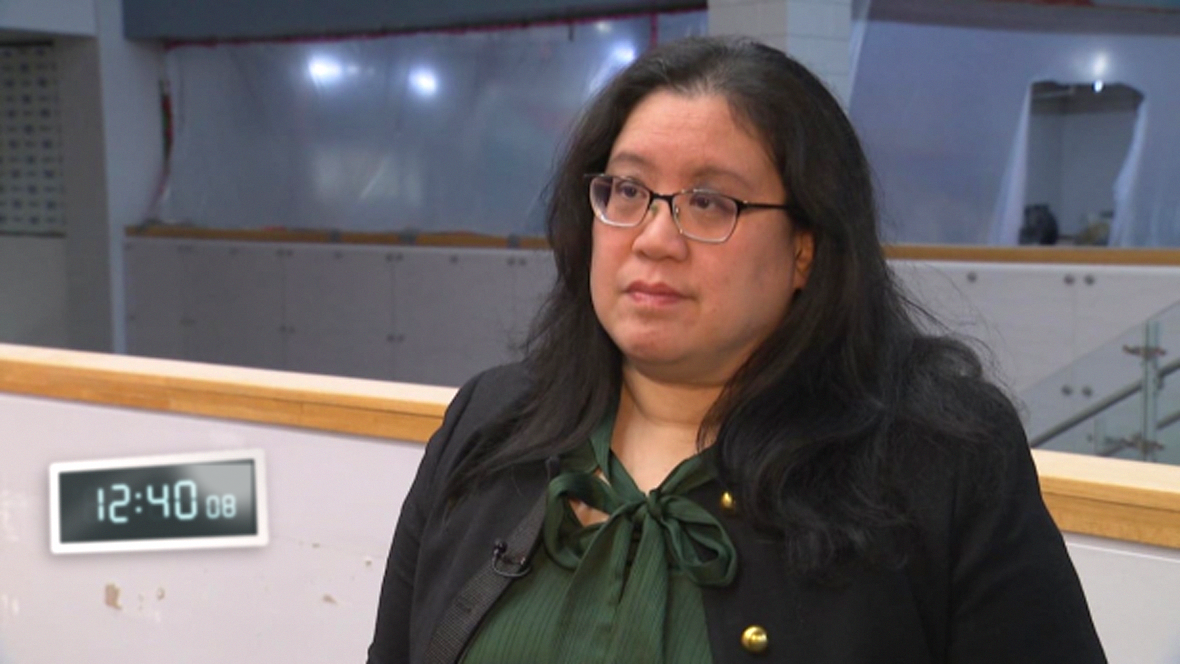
12:40:08
